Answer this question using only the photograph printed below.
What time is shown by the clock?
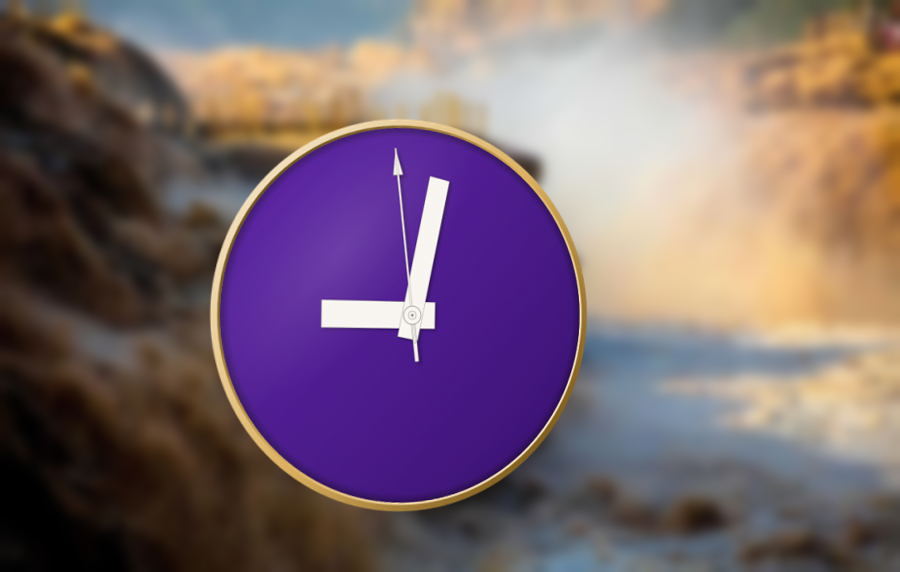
9:01:59
